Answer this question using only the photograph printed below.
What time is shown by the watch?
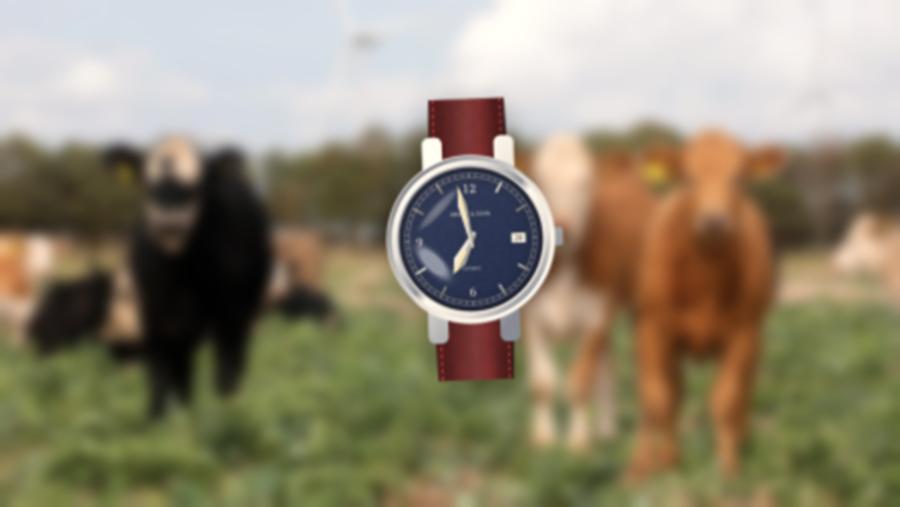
6:58
